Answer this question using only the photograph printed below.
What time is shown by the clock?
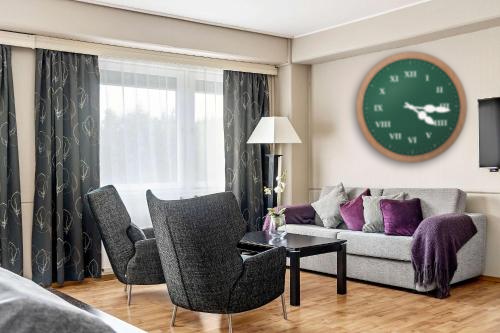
4:16
